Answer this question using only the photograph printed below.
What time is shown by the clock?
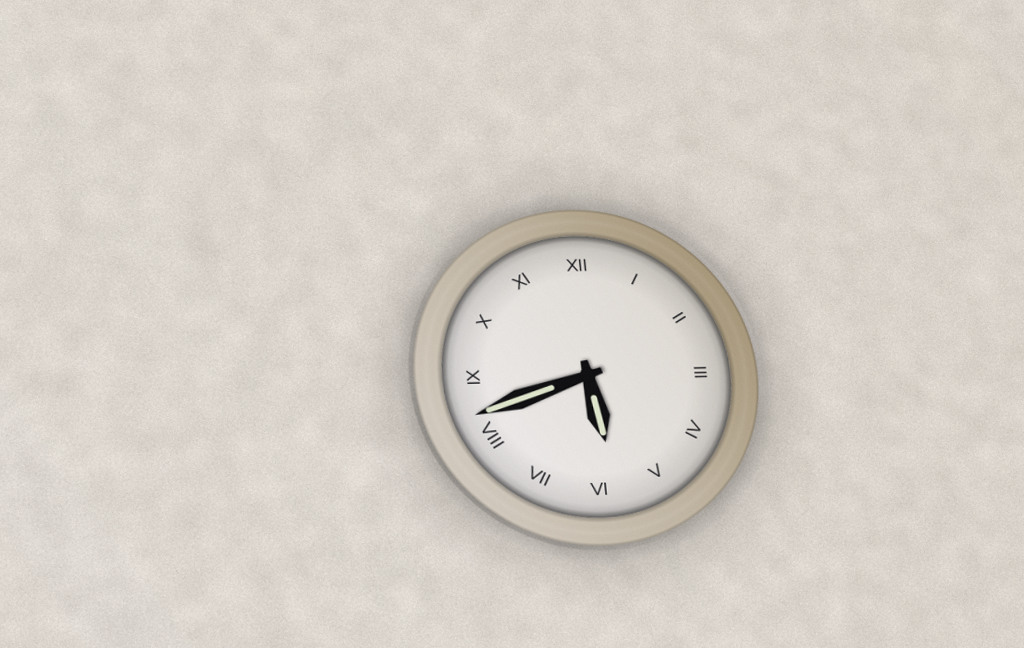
5:42
